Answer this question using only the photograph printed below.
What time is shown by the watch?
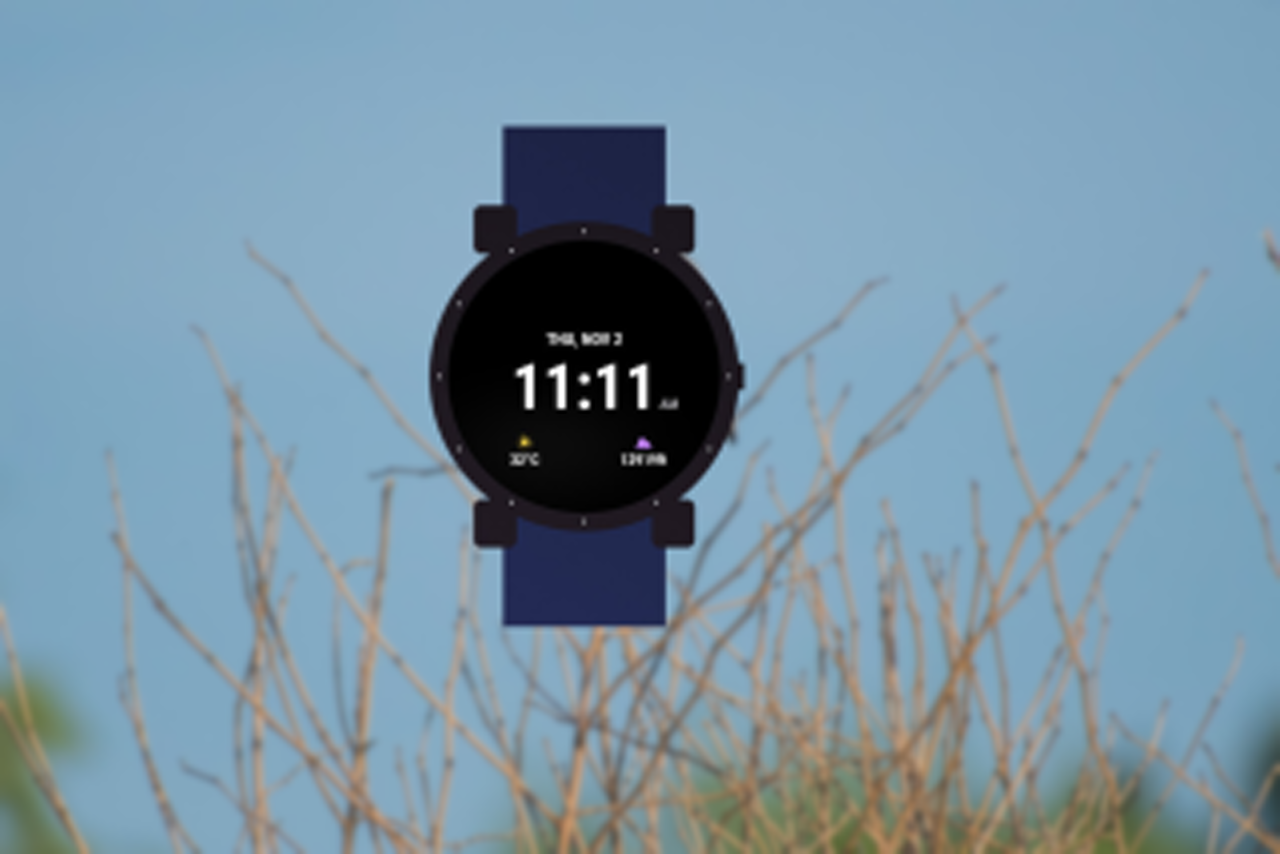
11:11
